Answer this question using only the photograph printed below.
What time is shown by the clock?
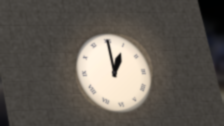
1:00
